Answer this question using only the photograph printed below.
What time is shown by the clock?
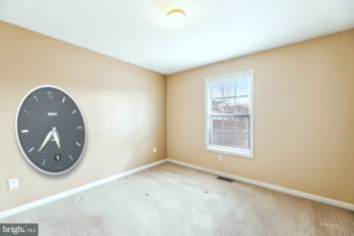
5:38
